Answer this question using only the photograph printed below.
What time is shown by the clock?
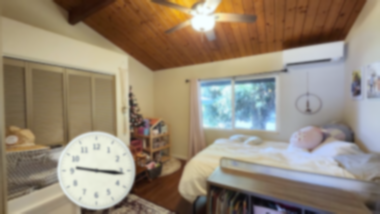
9:16
